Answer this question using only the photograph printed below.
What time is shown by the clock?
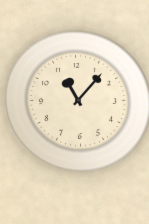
11:07
